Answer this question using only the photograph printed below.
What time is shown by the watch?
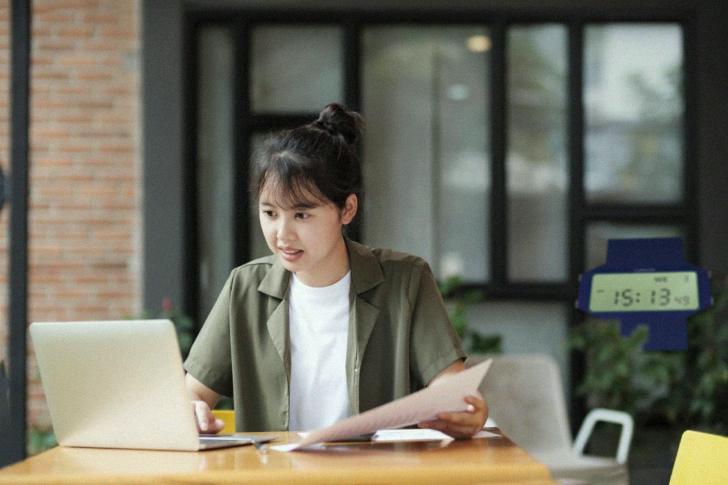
15:13
